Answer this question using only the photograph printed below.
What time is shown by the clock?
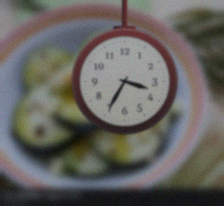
3:35
